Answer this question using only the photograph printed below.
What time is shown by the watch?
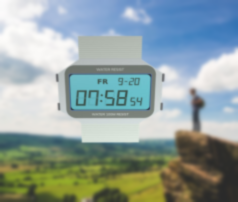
7:58
